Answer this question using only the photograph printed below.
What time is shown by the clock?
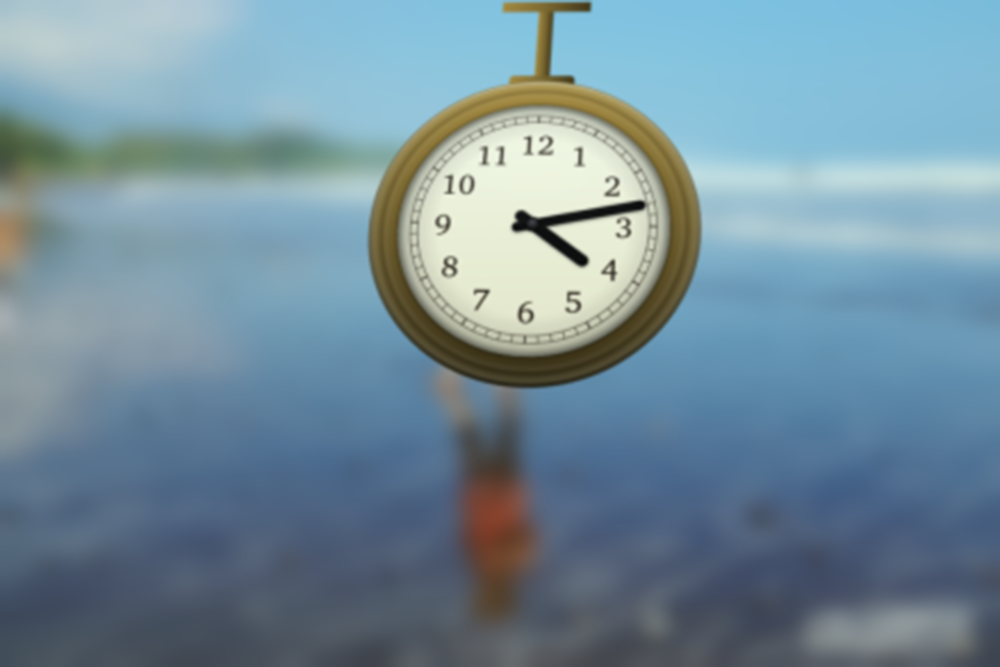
4:13
